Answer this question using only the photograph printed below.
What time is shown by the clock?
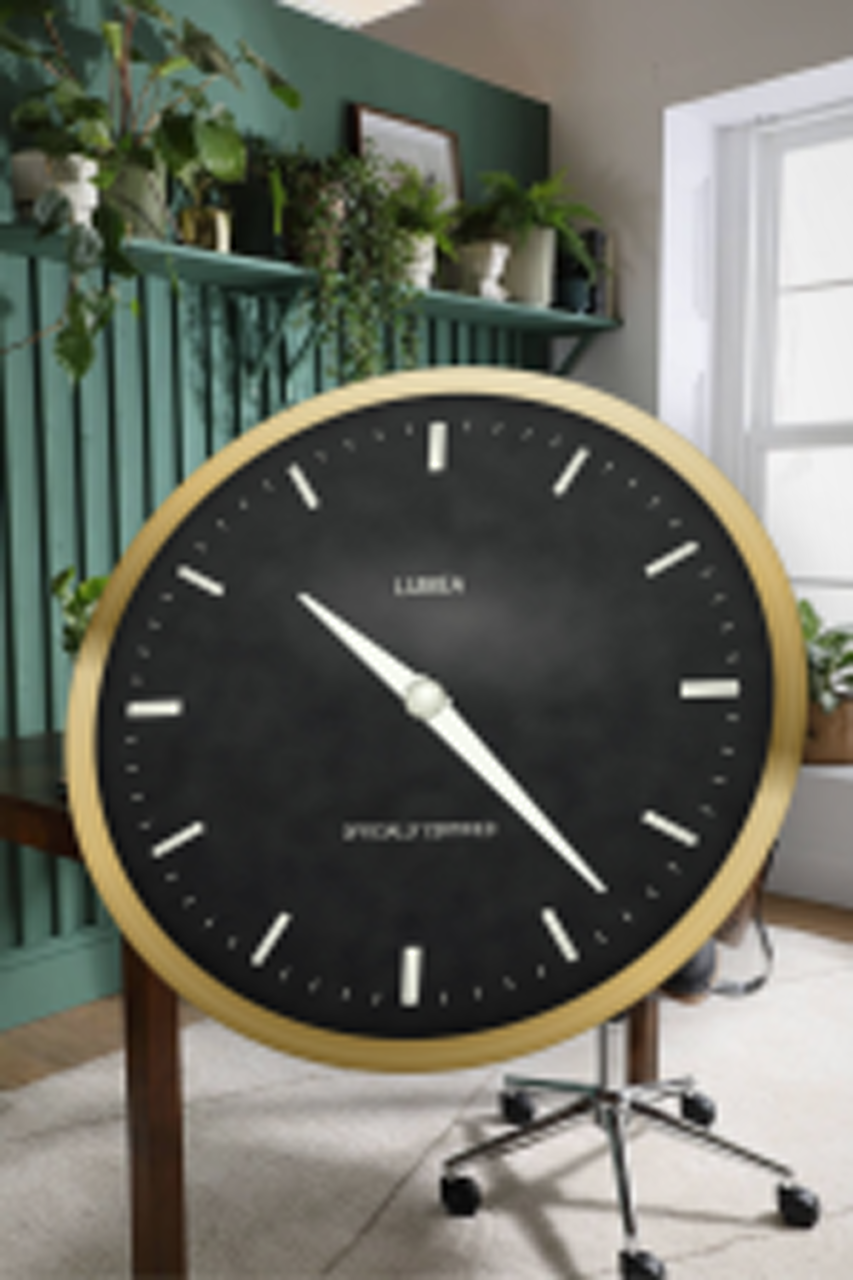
10:23
